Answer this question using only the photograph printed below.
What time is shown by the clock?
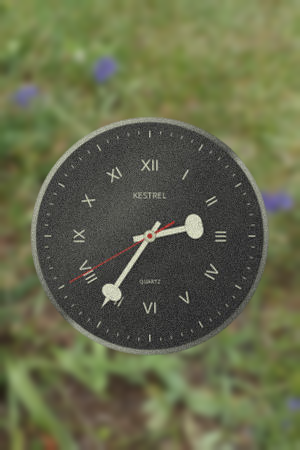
2:35:40
